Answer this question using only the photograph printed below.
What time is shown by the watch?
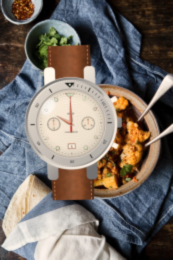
10:00
